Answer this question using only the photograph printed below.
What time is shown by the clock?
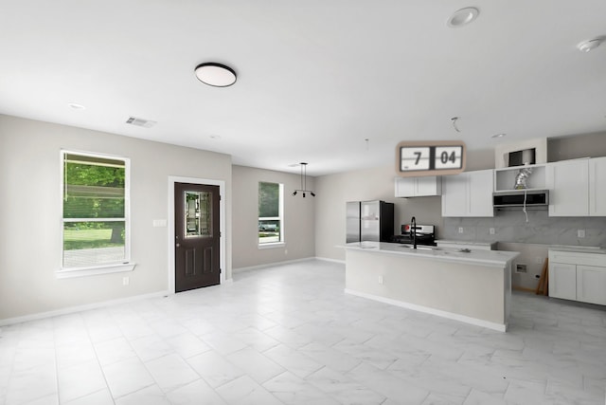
7:04
